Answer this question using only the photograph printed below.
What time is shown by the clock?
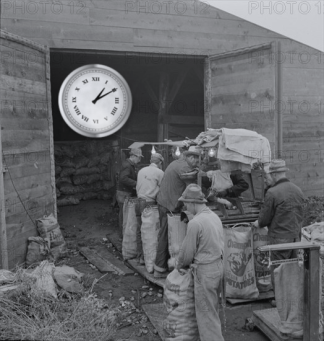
1:10
